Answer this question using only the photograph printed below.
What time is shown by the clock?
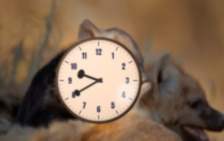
9:40
